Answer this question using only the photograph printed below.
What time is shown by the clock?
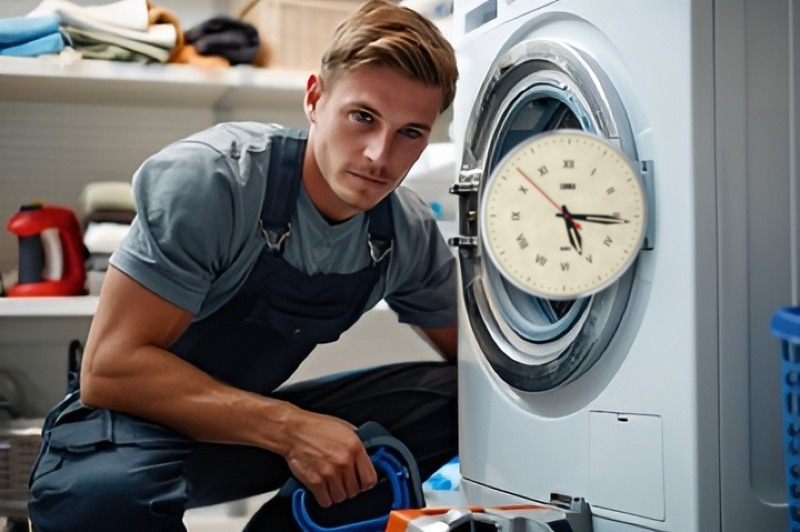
5:15:52
